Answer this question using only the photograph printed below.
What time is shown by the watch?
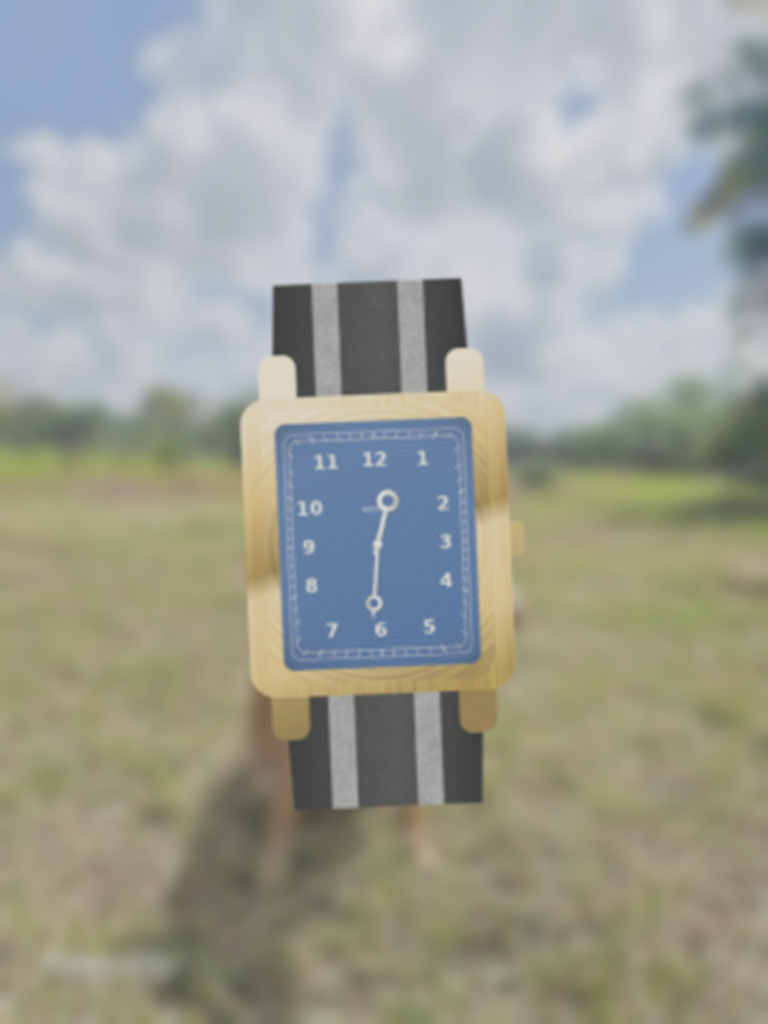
12:31
